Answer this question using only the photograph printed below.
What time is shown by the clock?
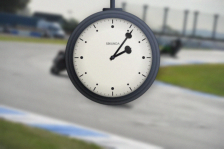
2:06
